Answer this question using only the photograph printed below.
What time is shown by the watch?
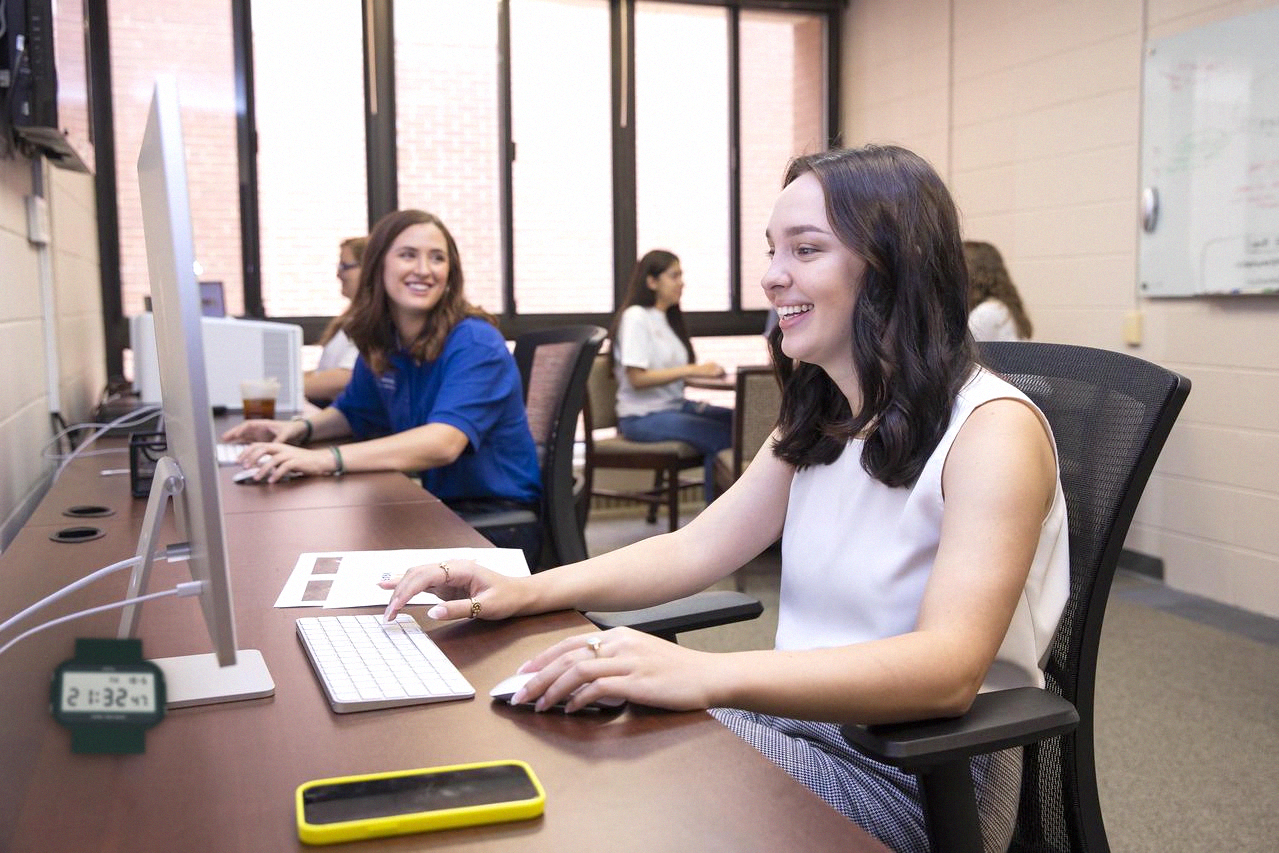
21:32
